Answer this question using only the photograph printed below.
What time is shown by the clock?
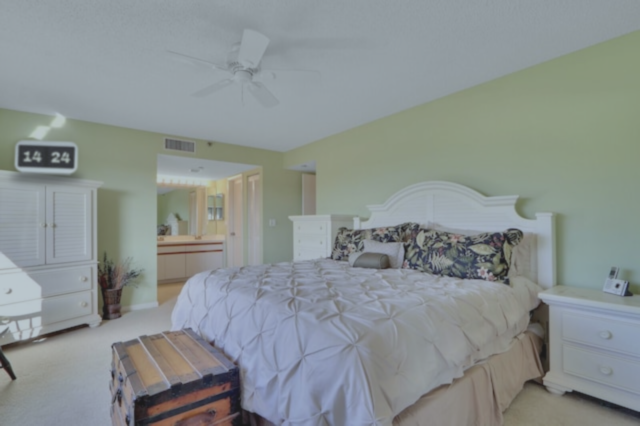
14:24
